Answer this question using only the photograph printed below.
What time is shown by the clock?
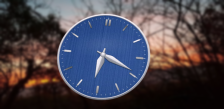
6:19
